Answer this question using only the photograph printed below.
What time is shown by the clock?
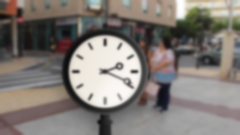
2:19
